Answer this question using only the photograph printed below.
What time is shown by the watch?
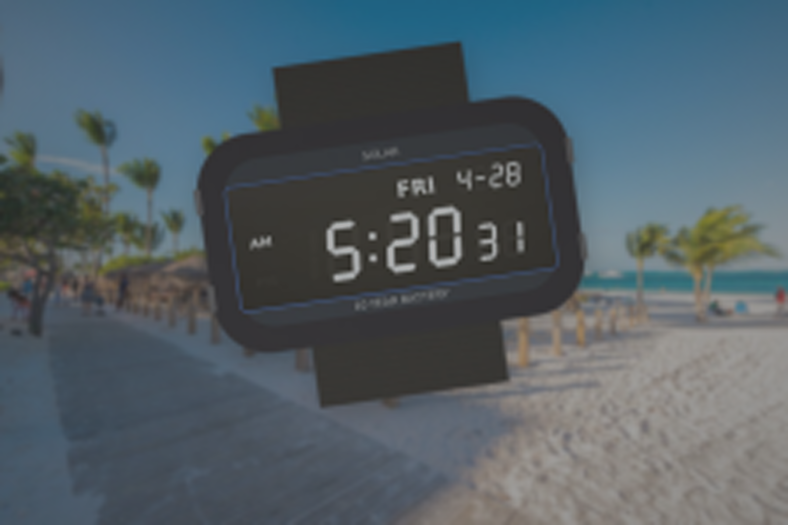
5:20:31
